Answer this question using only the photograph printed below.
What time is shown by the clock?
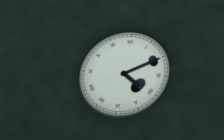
4:10
